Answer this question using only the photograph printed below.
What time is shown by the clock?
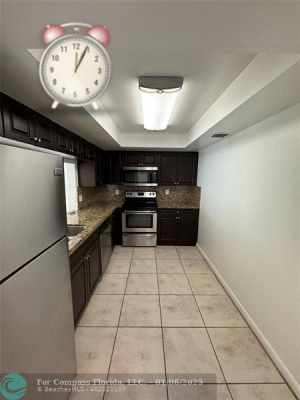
12:04
